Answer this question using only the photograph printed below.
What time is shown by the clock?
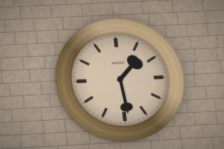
1:29
